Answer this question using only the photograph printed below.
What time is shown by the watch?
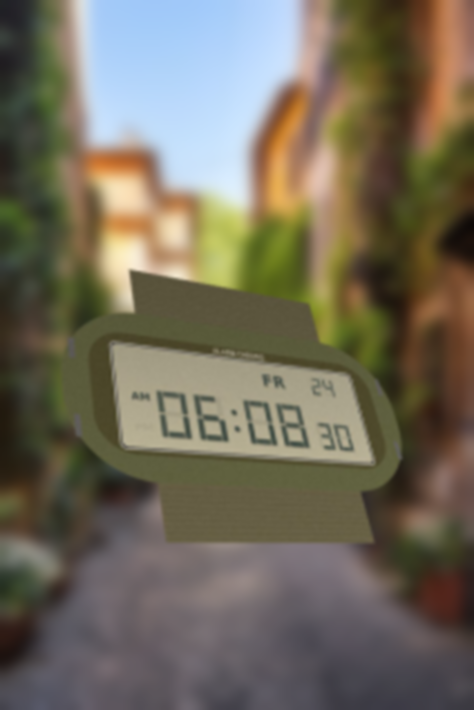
6:08:30
